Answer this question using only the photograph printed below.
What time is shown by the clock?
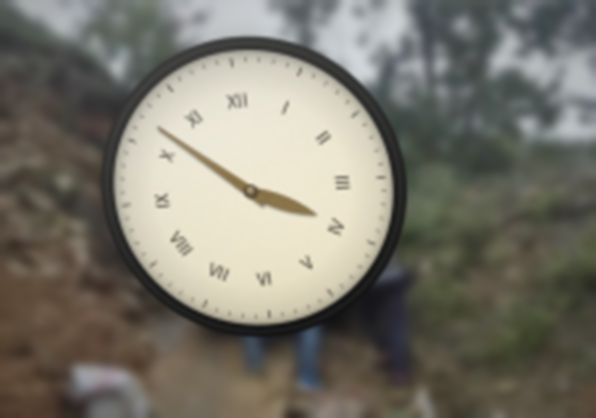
3:52
